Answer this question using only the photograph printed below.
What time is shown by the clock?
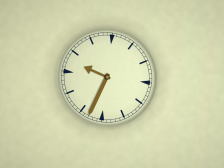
9:33
